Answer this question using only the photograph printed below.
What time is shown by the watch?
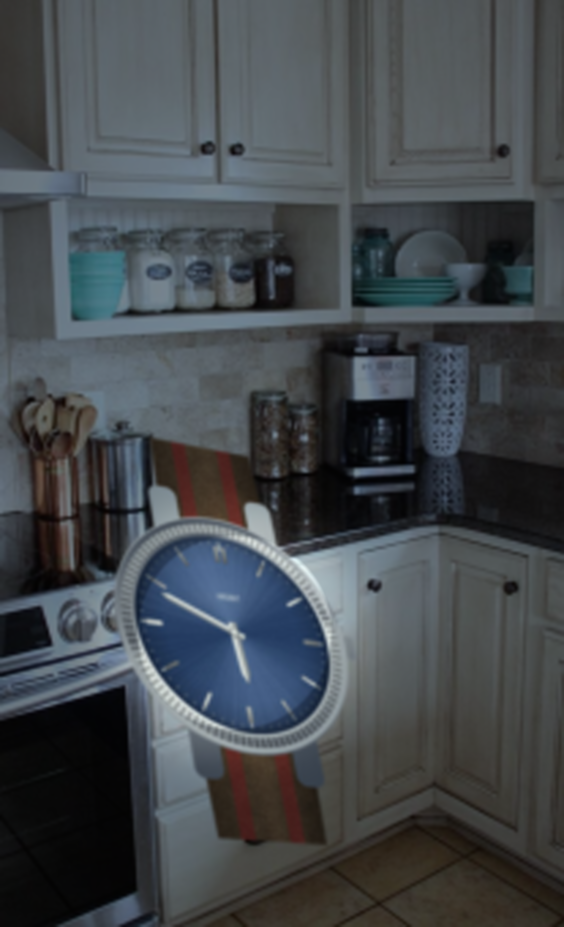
5:49
